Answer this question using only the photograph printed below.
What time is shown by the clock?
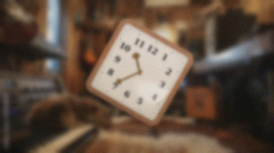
10:36
